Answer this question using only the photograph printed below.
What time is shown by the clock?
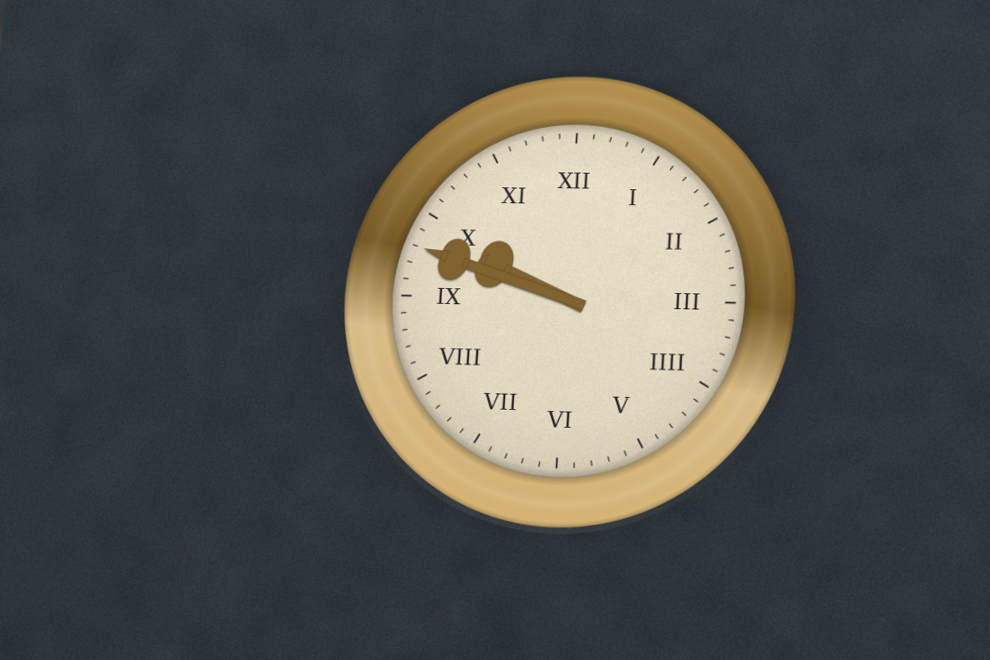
9:48
